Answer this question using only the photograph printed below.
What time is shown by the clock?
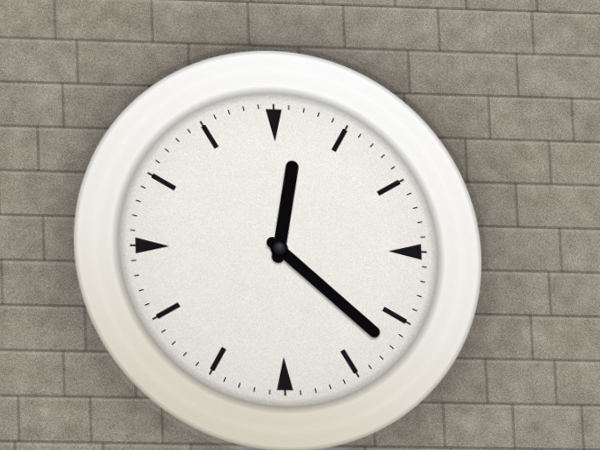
12:22
